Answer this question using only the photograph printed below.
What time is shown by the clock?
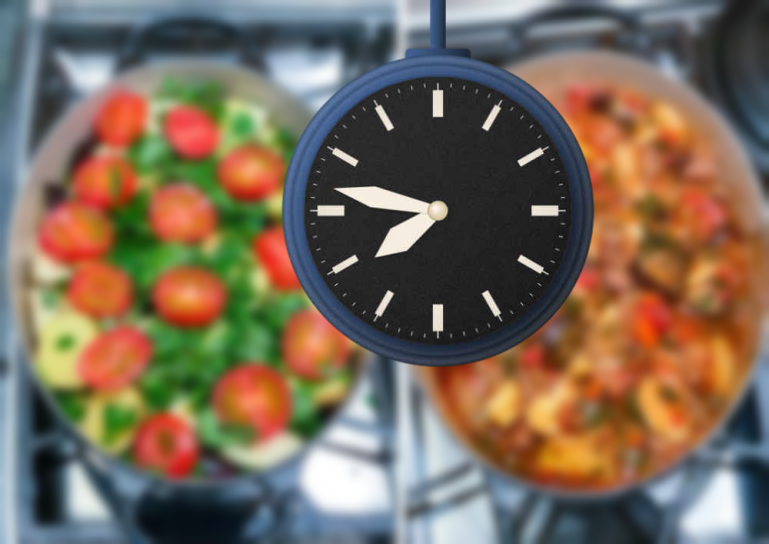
7:47
